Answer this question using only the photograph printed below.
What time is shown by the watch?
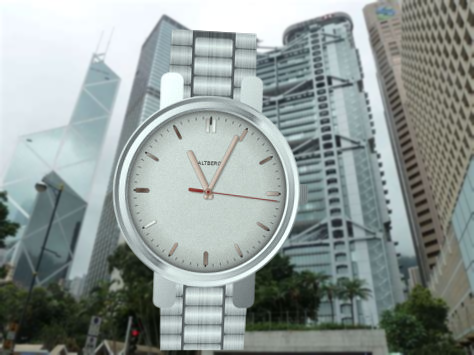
11:04:16
